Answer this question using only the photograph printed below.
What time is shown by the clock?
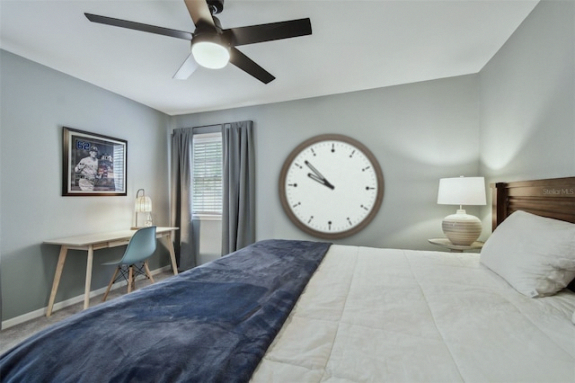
9:52
